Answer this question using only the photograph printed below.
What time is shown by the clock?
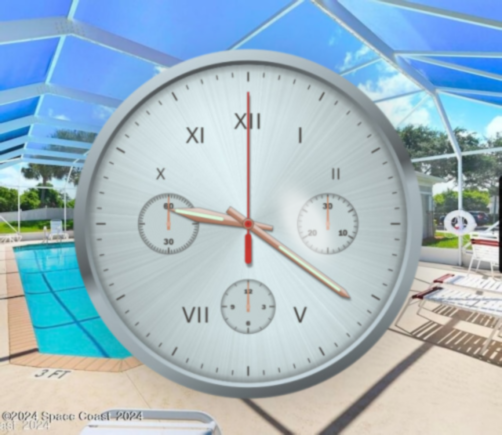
9:21
